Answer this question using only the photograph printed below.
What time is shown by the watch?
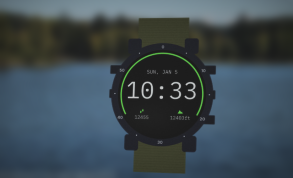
10:33
